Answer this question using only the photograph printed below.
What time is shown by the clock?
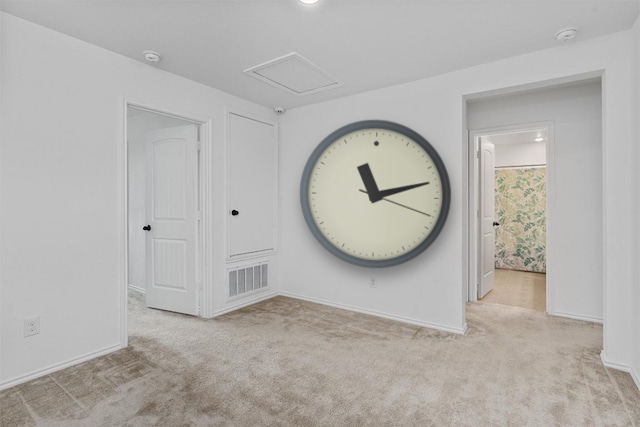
11:12:18
